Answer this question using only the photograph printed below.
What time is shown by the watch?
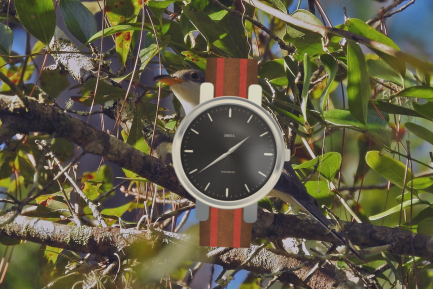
1:39
